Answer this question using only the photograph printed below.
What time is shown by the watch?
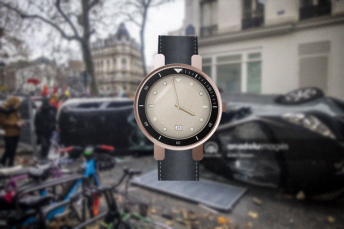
3:58
